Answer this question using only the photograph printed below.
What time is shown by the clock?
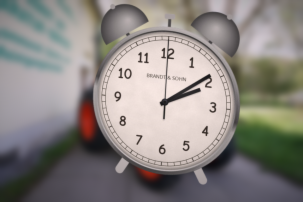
2:09:00
